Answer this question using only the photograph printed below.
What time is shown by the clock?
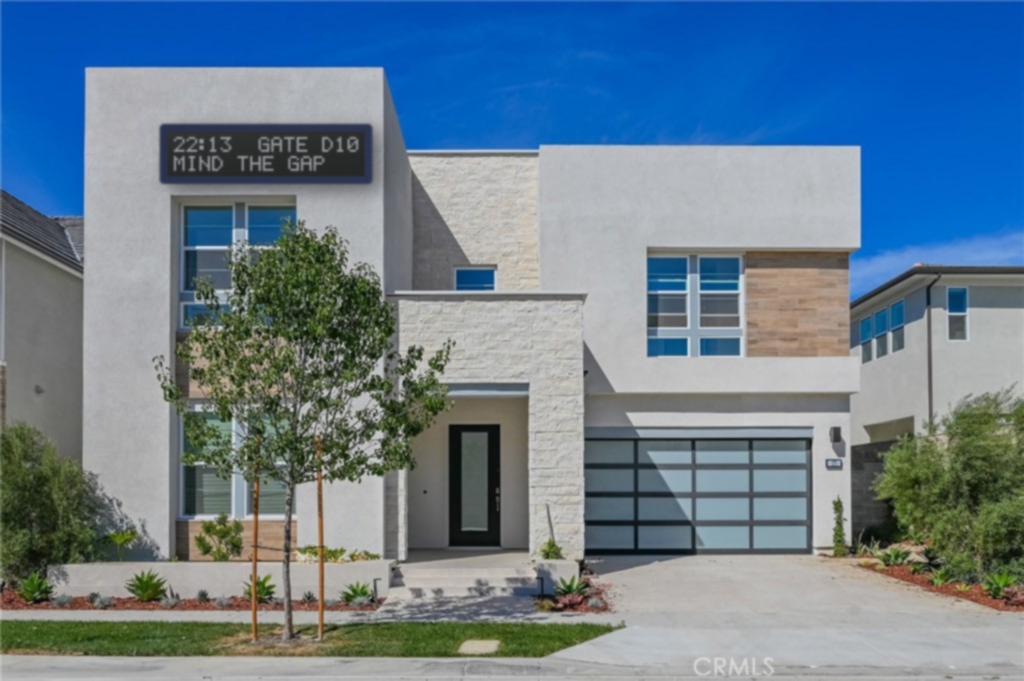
22:13
